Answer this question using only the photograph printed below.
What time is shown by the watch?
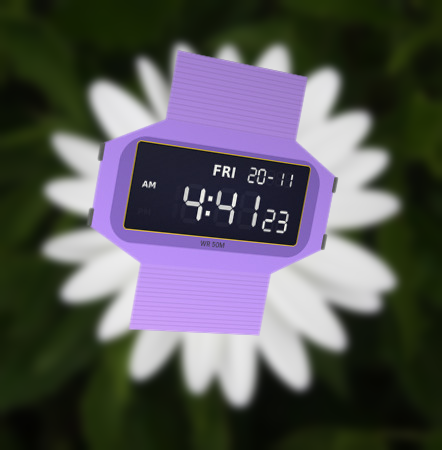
4:41:23
